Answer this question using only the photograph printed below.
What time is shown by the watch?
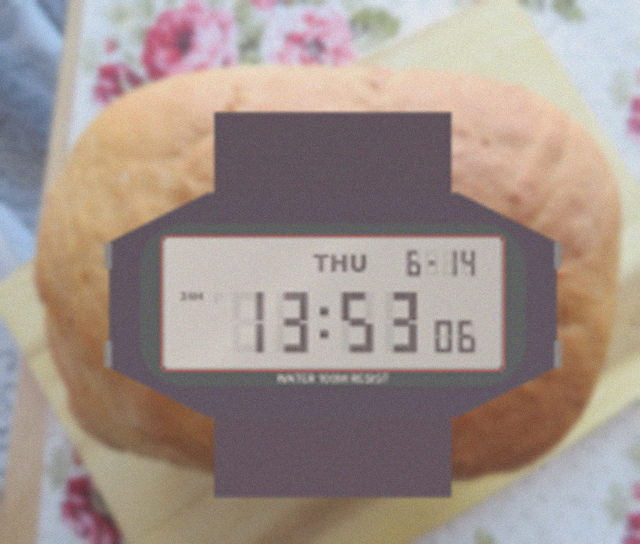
13:53:06
